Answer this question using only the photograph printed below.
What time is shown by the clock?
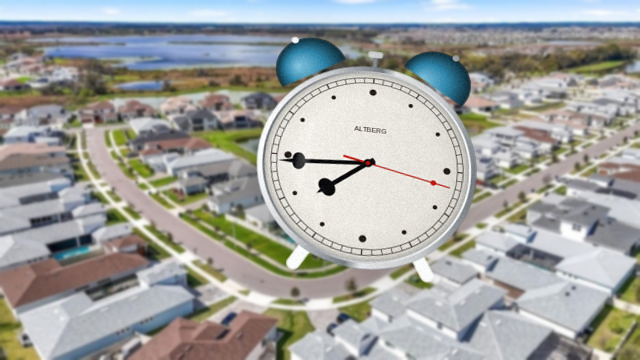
7:44:17
